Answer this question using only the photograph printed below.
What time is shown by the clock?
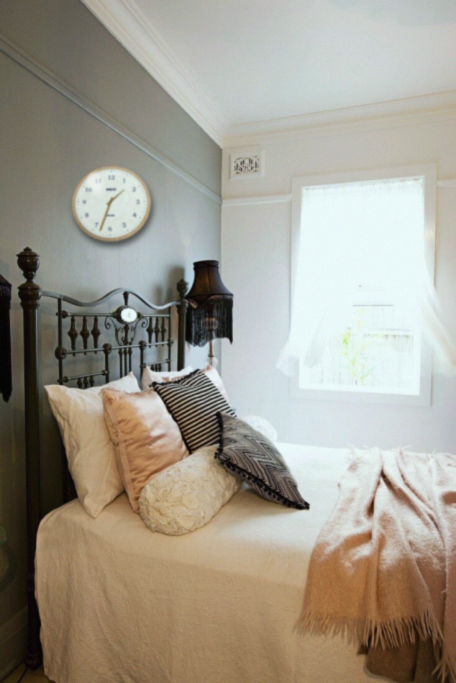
1:33
